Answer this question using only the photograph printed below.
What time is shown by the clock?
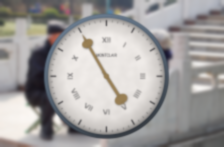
4:55
